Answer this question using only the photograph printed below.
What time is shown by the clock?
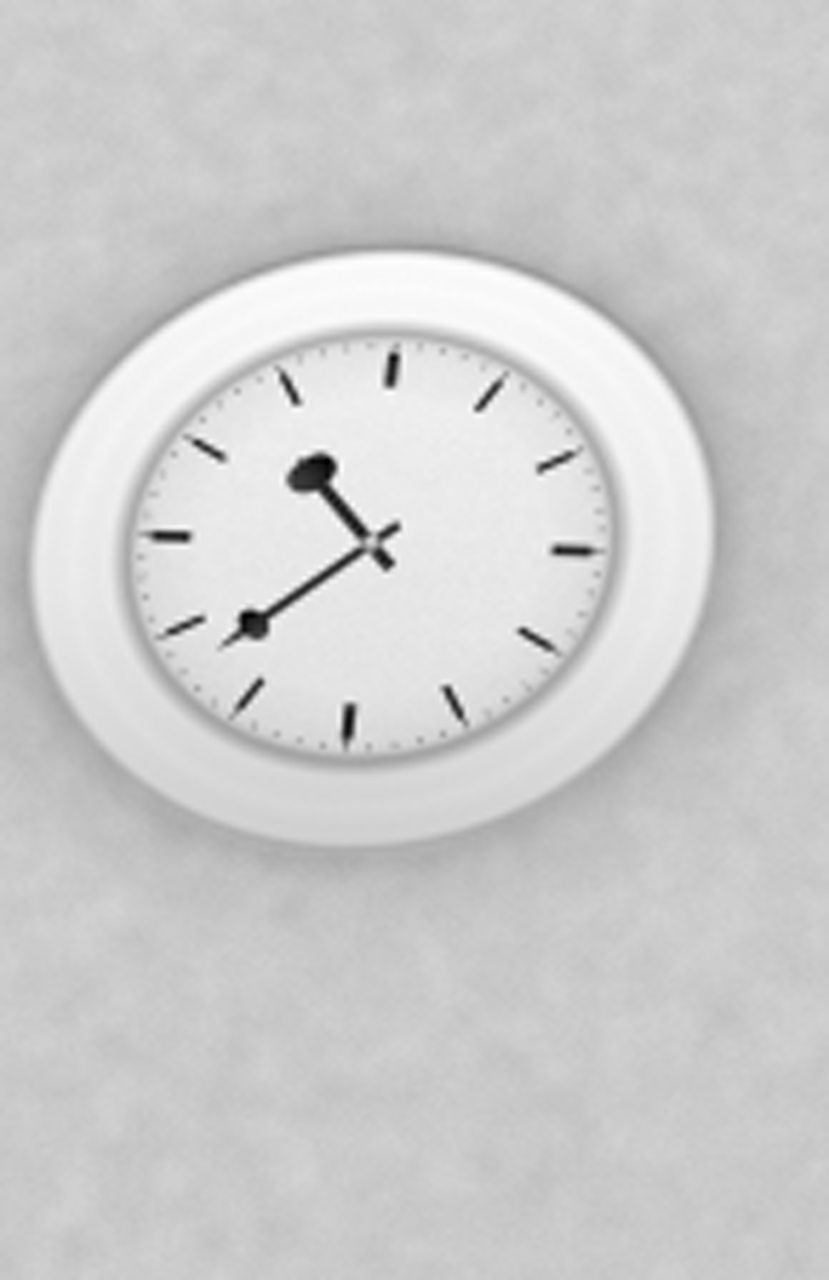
10:38
